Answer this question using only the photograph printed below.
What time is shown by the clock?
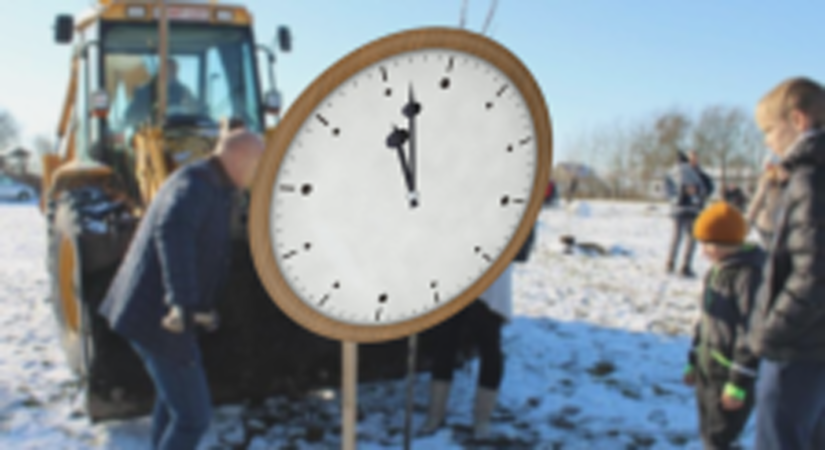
10:57
